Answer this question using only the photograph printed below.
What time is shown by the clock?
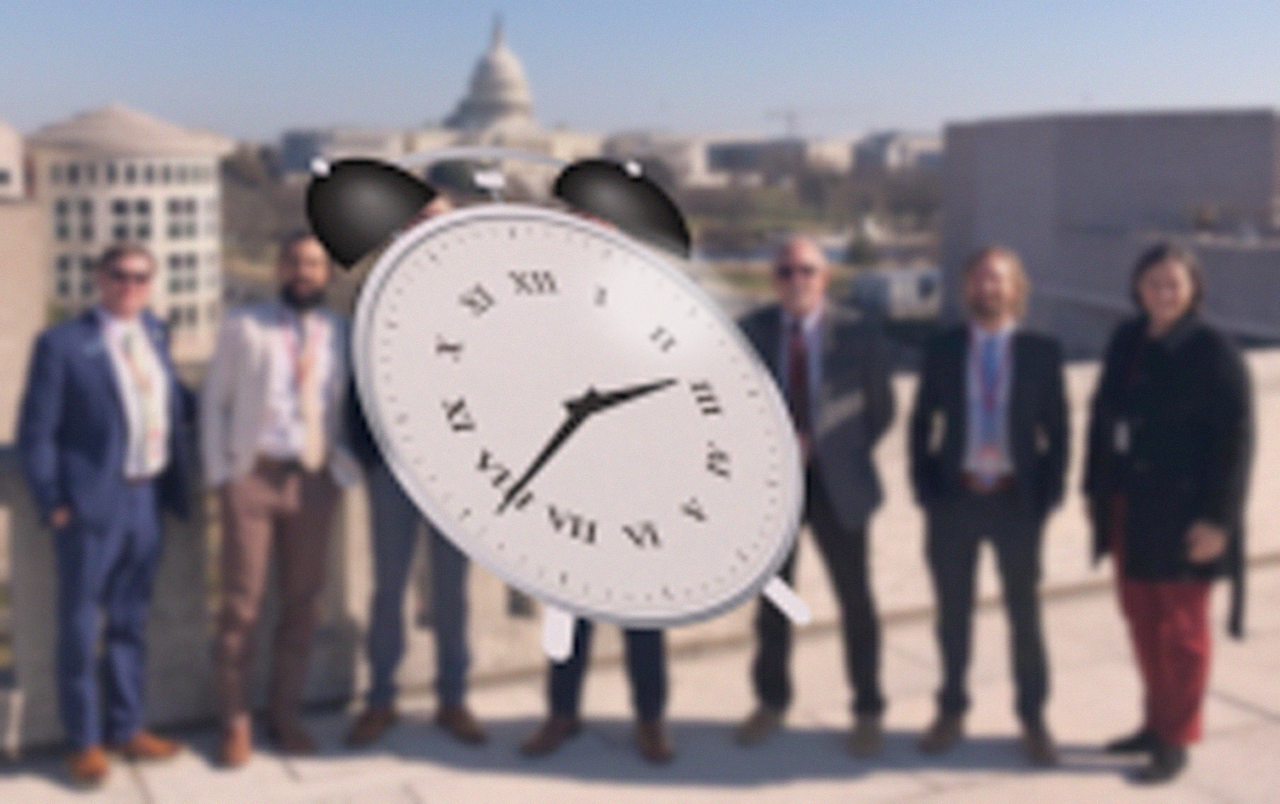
2:39
